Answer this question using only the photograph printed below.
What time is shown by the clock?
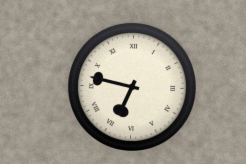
6:47
